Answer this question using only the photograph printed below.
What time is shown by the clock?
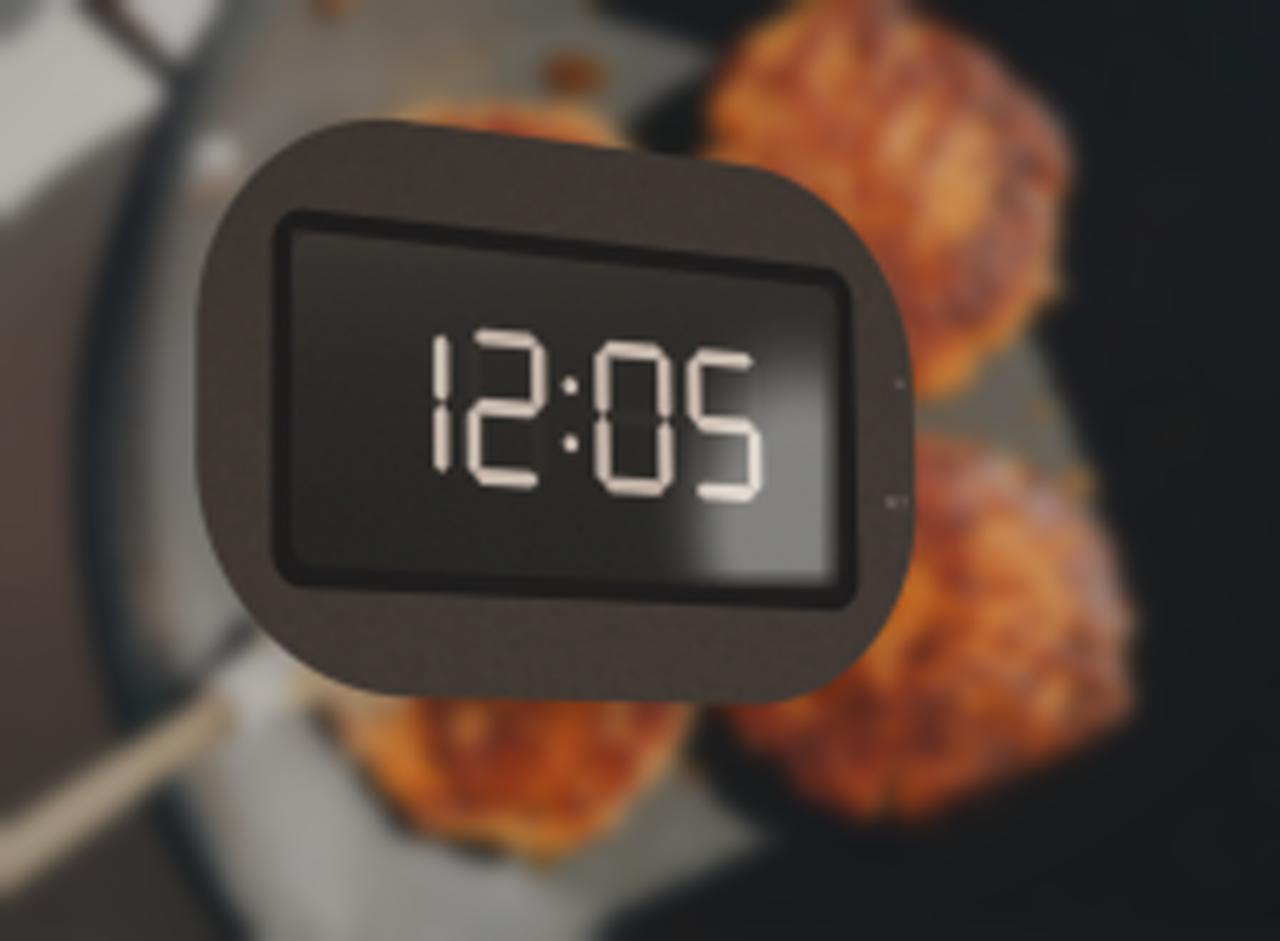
12:05
